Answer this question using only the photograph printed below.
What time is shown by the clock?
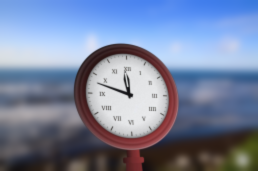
11:48
